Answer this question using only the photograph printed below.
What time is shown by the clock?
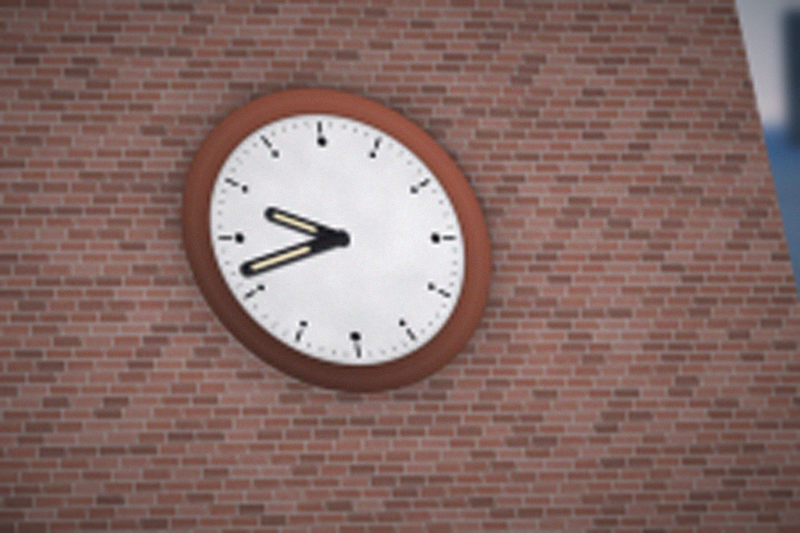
9:42
